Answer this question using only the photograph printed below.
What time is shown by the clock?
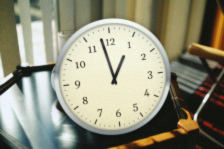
12:58
